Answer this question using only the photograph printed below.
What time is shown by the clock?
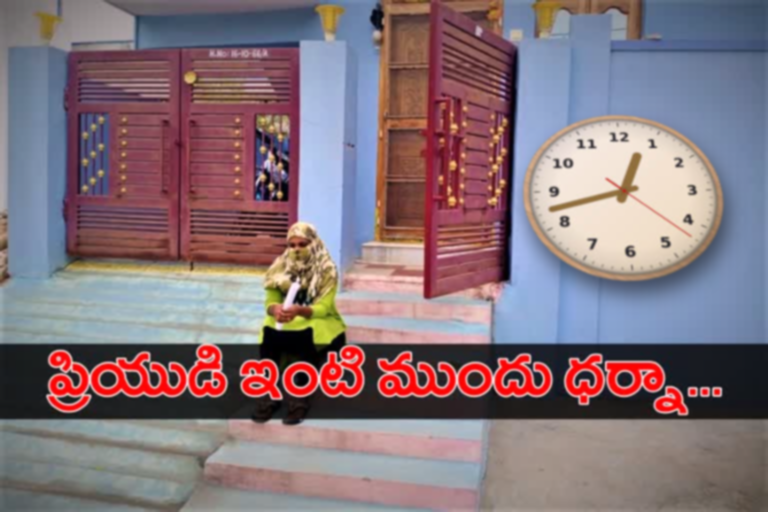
12:42:22
